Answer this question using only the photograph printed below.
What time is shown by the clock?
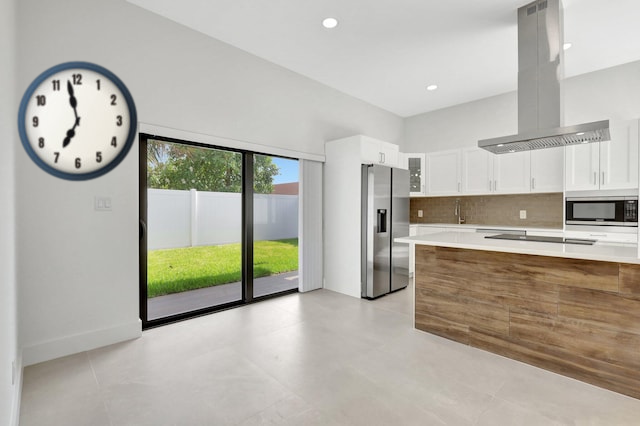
6:58
